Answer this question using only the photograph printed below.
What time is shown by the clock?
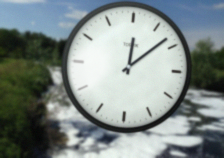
12:08
